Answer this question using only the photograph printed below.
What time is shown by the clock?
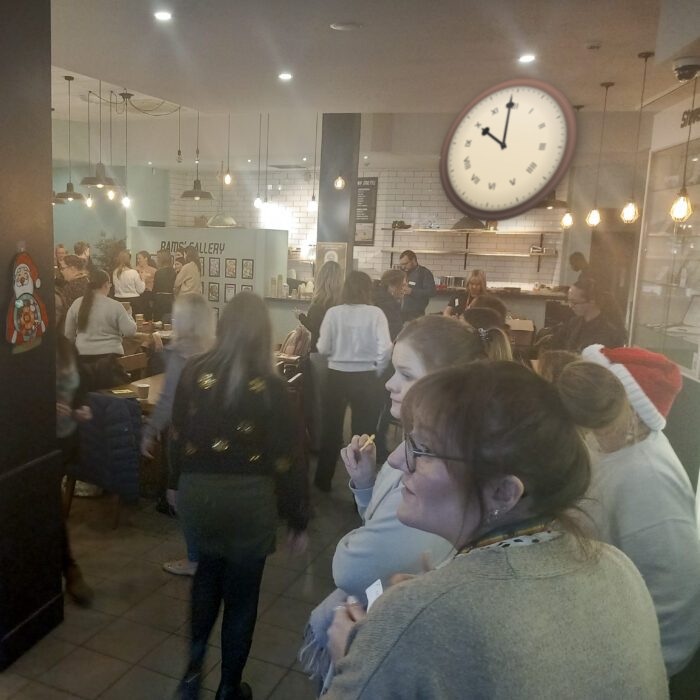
9:59
